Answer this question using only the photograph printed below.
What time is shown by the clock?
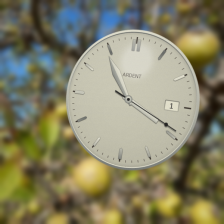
3:54:19
